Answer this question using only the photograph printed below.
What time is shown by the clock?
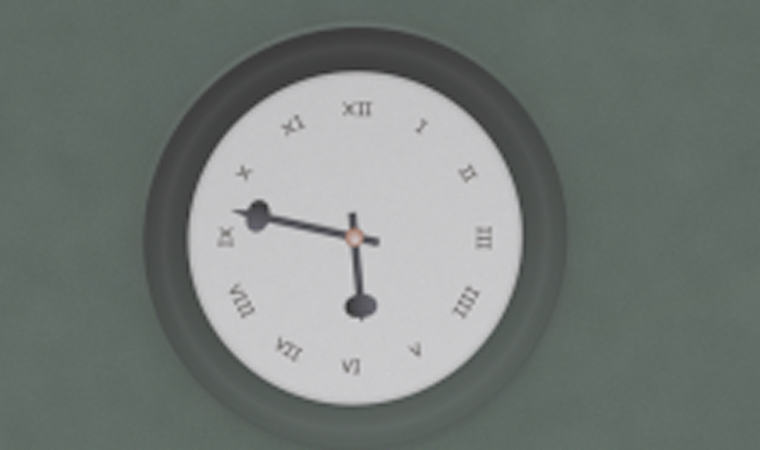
5:47
